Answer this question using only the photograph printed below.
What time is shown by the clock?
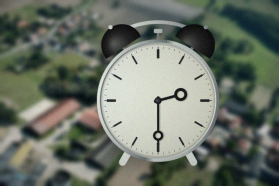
2:30
